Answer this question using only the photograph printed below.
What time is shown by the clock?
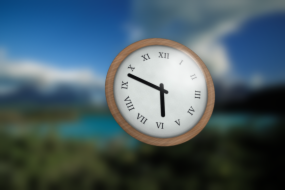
5:48
